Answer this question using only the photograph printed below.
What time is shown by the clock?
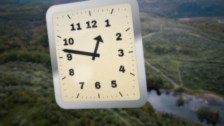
12:47
